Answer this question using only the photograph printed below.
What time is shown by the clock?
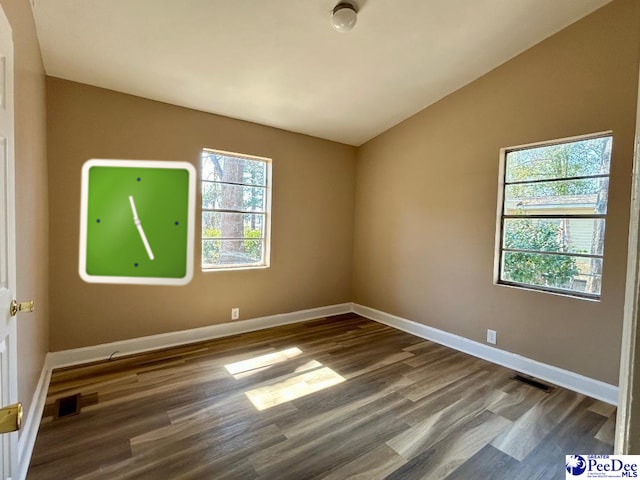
11:26
